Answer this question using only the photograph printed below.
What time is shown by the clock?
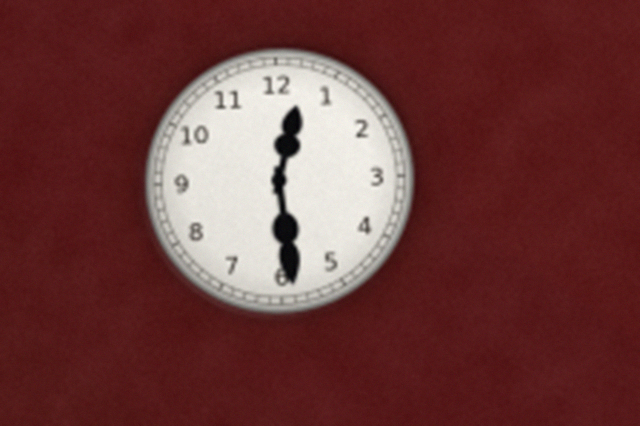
12:29
